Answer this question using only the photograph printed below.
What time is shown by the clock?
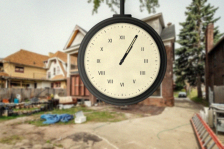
1:05
